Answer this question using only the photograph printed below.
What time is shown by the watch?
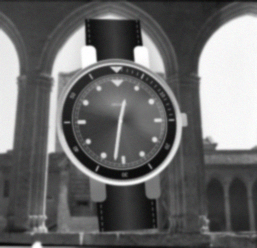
12:32
